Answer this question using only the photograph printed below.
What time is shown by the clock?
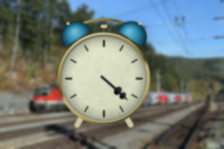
4:22
